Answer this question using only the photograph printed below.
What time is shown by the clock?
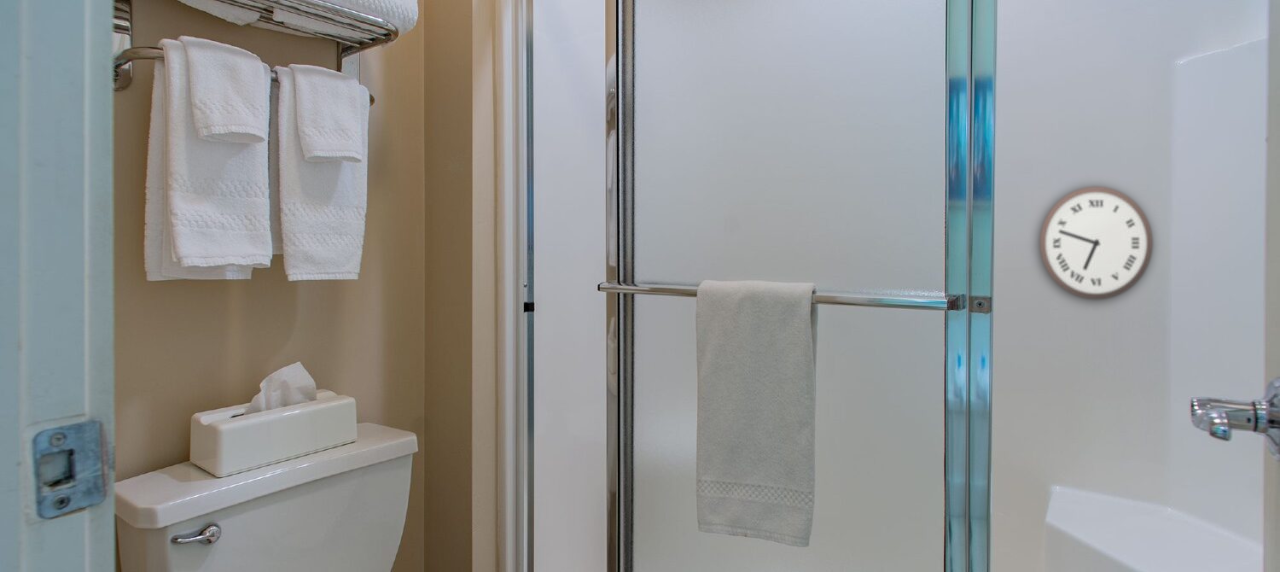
6:48
